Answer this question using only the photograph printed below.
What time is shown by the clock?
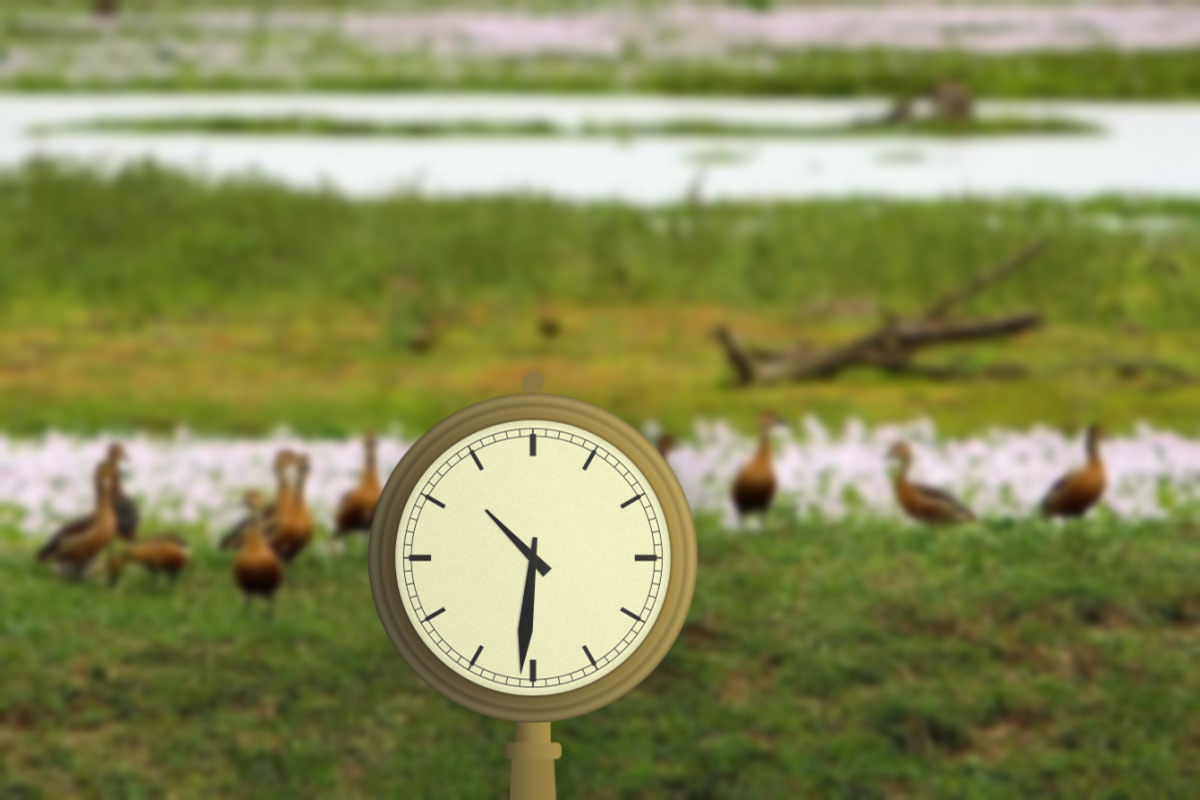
10:31
